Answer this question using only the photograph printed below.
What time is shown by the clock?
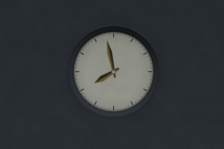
7:58
